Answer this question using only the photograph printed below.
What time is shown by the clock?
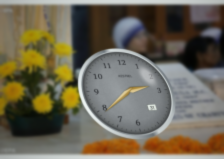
2:39
